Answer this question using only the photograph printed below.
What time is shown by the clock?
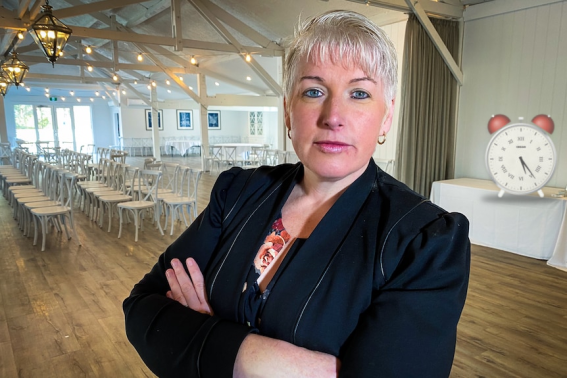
5:24
